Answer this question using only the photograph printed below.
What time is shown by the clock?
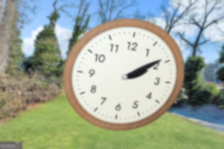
2:09
